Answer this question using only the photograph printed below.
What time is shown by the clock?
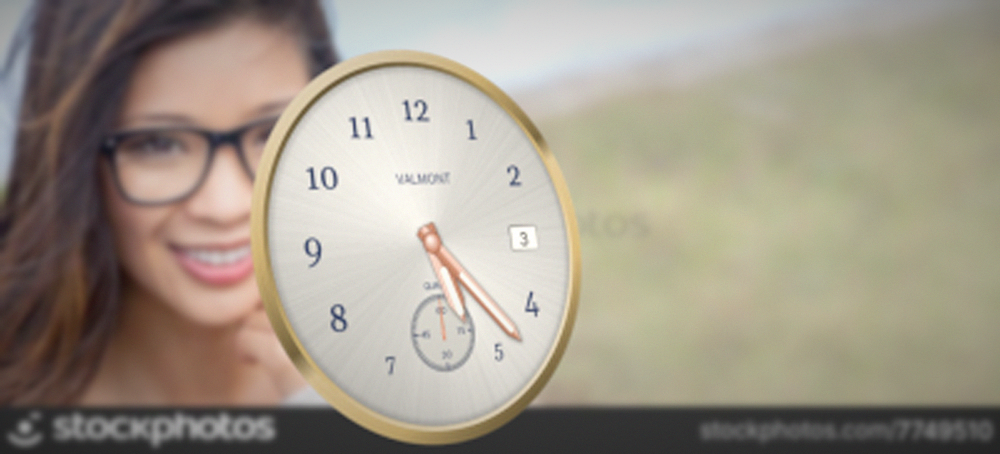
5:23
